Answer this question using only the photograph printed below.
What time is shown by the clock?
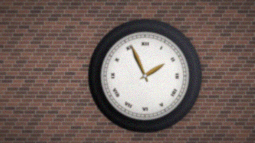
1:56
